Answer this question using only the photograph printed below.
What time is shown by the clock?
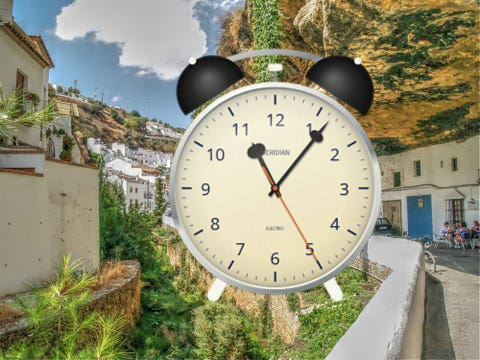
11:06:25
